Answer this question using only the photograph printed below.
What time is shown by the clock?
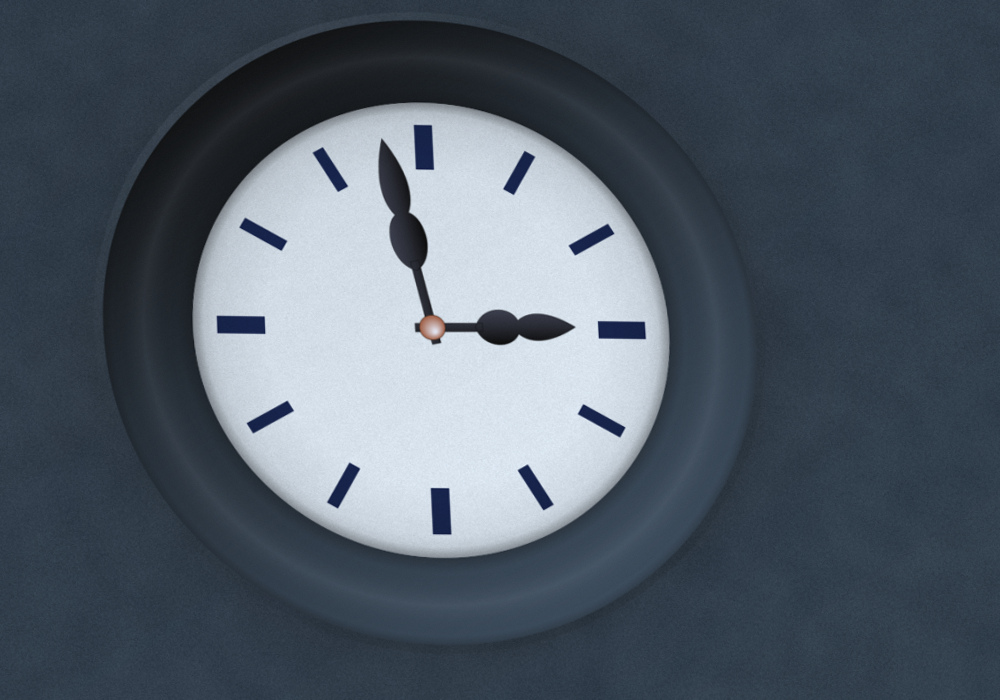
2:58
